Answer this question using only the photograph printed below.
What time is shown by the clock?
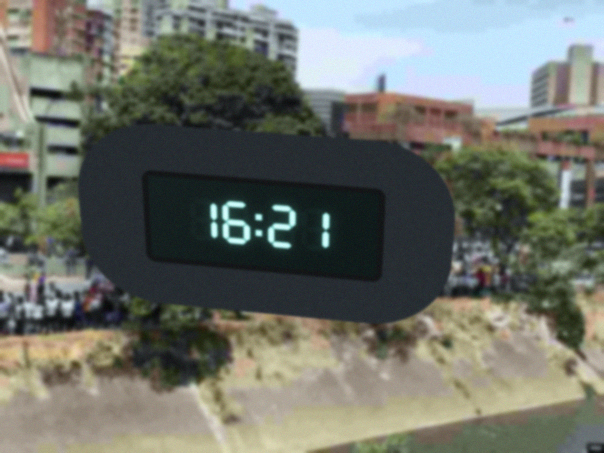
16:21
